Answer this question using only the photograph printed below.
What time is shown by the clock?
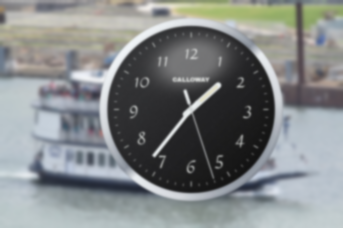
1:36:27
